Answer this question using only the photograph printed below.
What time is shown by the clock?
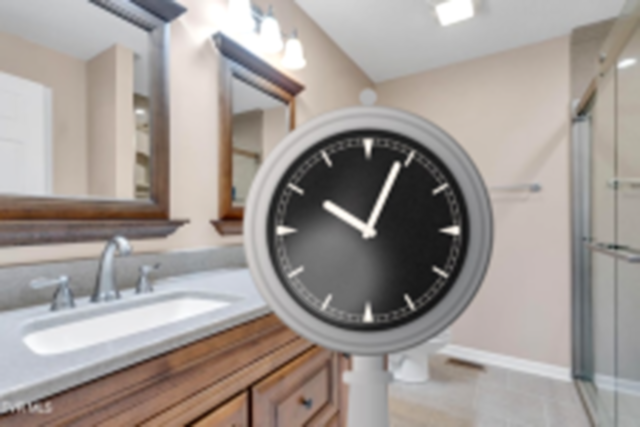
10:04
